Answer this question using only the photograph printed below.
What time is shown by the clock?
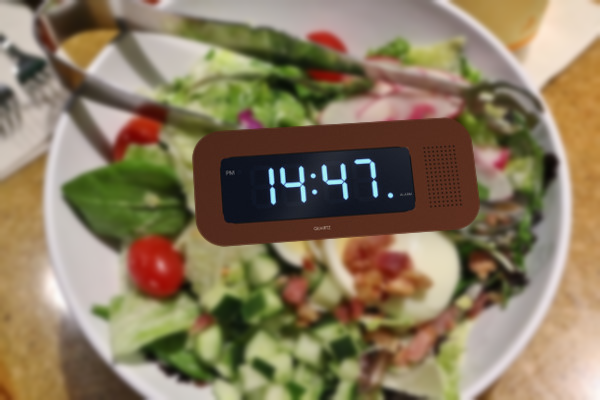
14:47
